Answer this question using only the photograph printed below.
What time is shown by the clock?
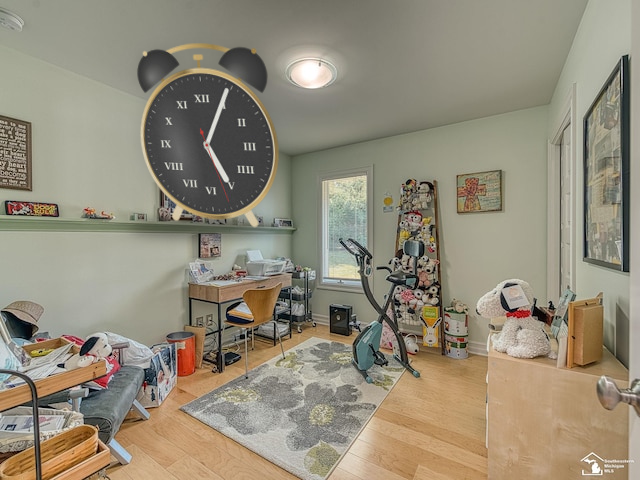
5:04:27
